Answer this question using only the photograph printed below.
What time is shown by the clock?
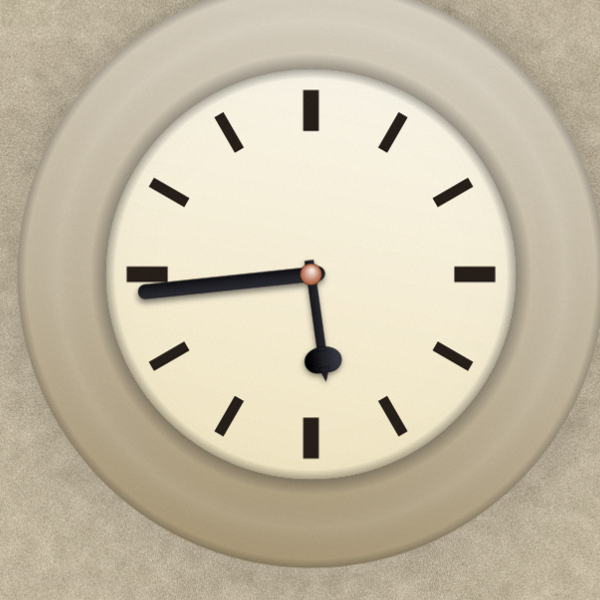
5:44
